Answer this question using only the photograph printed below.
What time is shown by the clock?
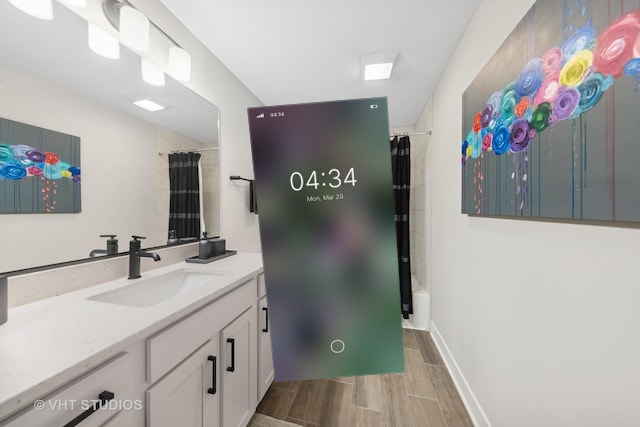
4:34
